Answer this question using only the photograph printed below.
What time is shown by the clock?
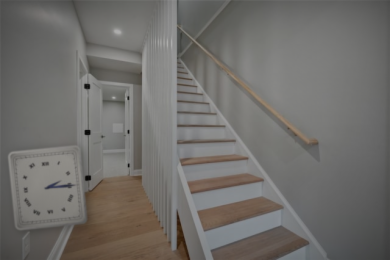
2:15
